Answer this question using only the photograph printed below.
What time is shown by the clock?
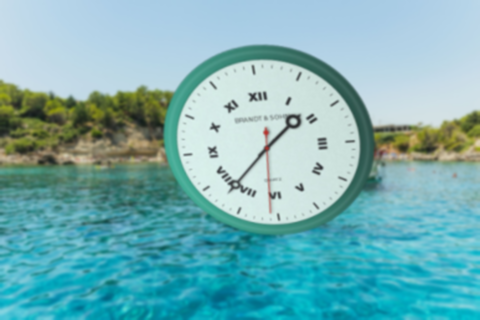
1:37:31
